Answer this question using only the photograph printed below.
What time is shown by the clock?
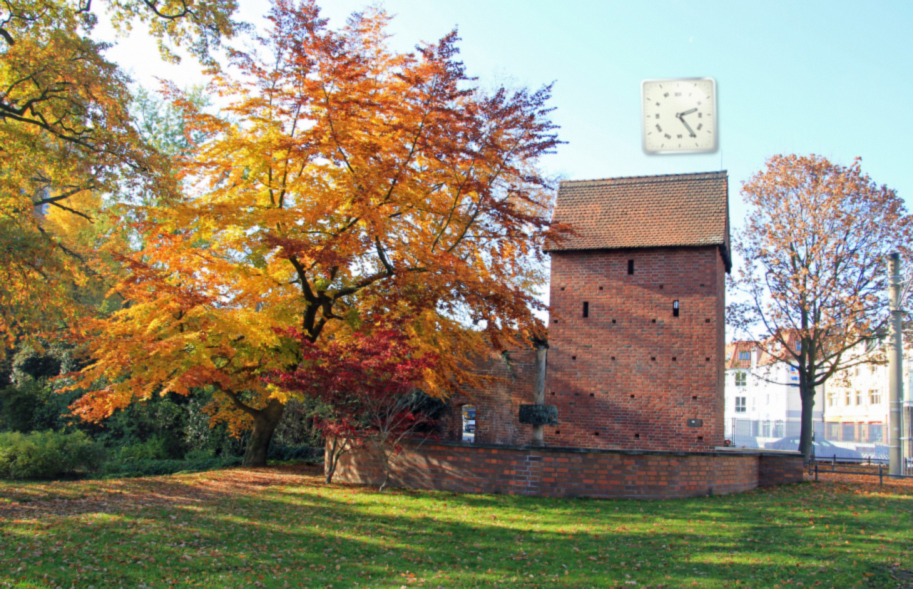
2:24
